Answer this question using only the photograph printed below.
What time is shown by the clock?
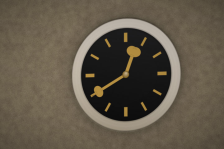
12:40
